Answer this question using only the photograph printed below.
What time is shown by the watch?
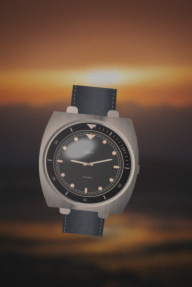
9:12
